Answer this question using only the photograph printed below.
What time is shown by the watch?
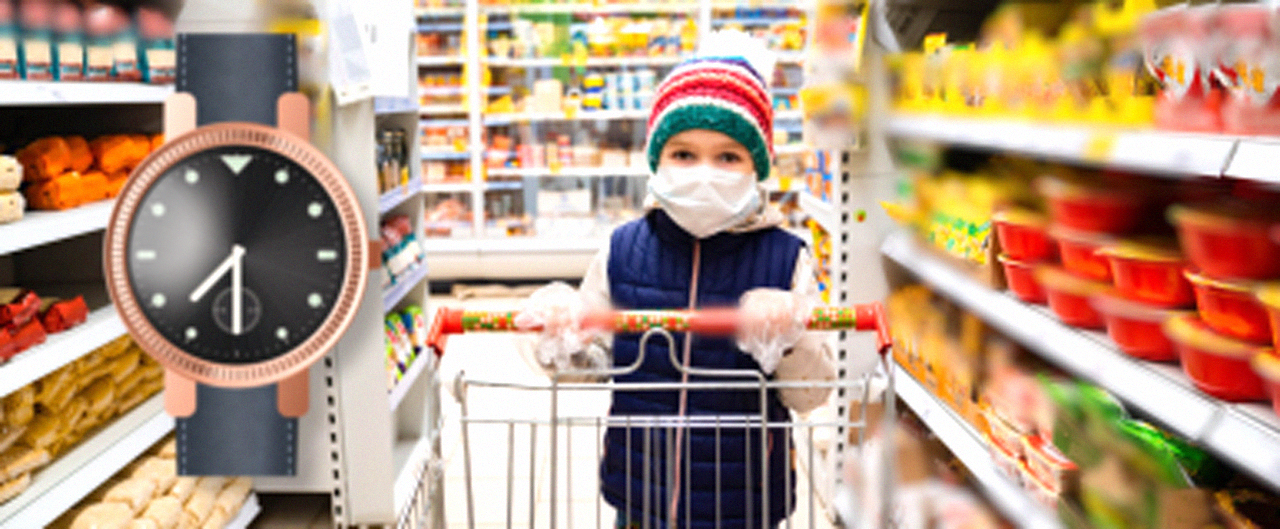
7:30
